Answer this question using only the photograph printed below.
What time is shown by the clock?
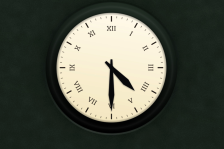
4:30
